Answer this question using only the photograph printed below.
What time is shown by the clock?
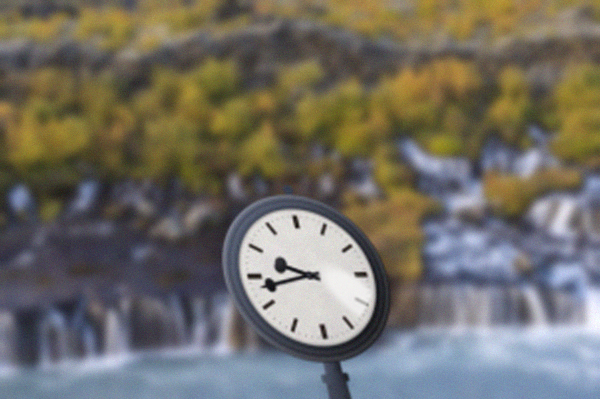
9:43
